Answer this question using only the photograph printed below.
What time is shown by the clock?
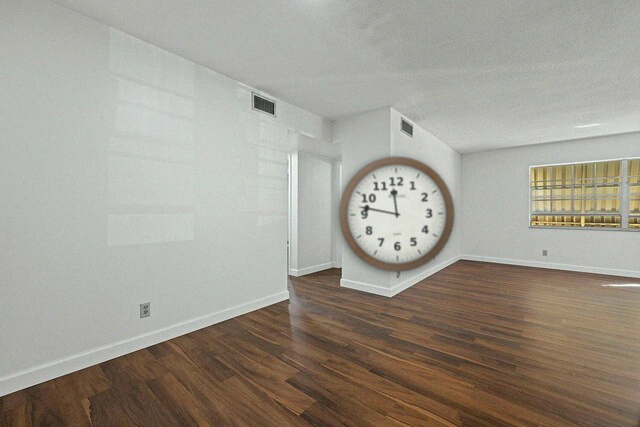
11:47
